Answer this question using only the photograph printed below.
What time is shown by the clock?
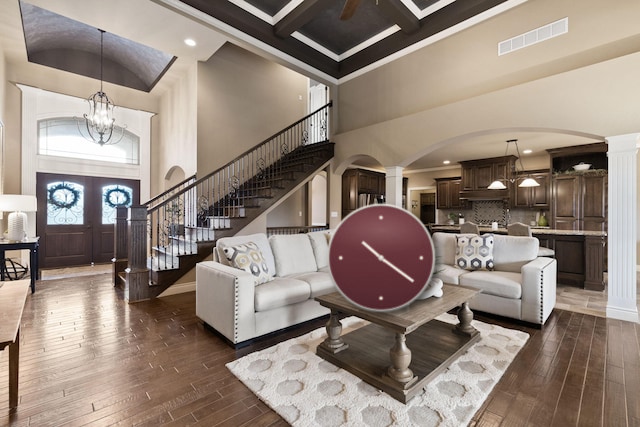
10:21
